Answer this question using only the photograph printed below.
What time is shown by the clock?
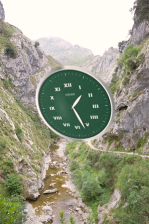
1:27
